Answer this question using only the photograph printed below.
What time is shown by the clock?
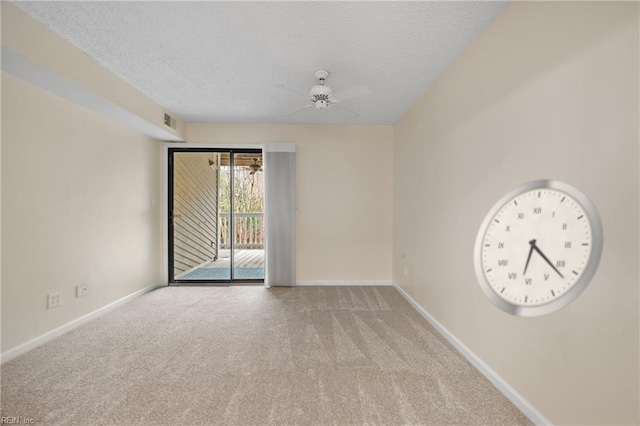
6:22
